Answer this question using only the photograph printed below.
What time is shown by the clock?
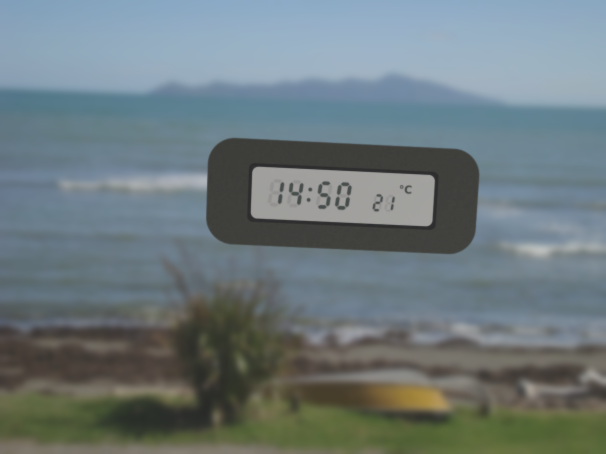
14:50
